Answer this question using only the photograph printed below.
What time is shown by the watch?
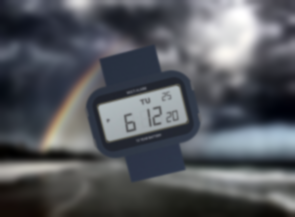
6:12
